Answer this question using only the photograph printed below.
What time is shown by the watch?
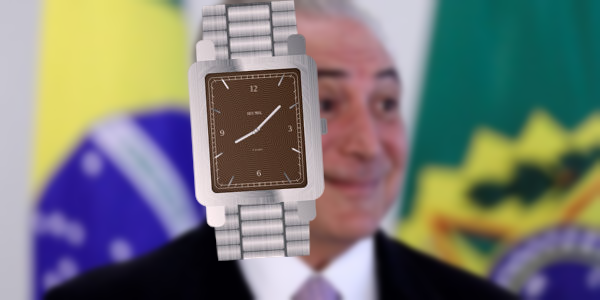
8:08
